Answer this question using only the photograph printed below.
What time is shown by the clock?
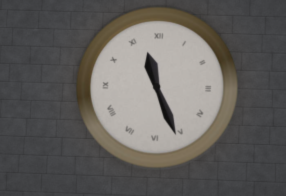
11:26
